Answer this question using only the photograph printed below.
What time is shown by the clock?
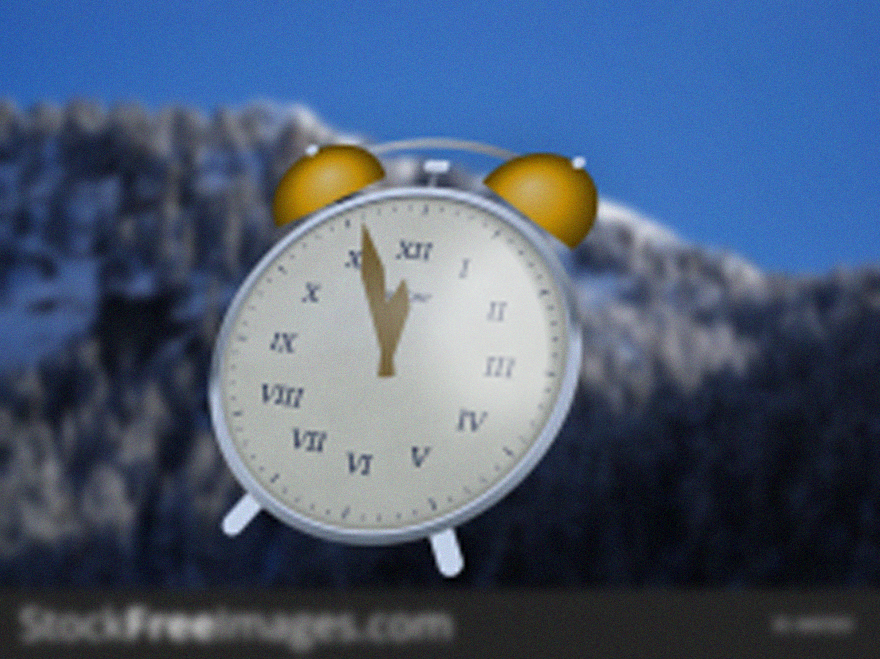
11:56
